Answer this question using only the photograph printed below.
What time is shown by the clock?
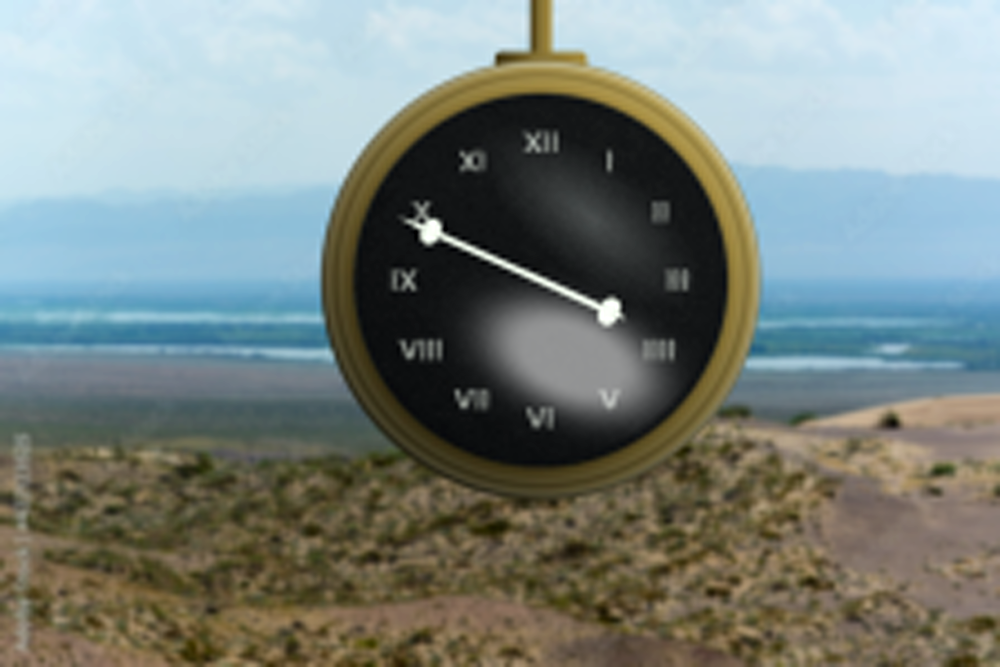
3:49
